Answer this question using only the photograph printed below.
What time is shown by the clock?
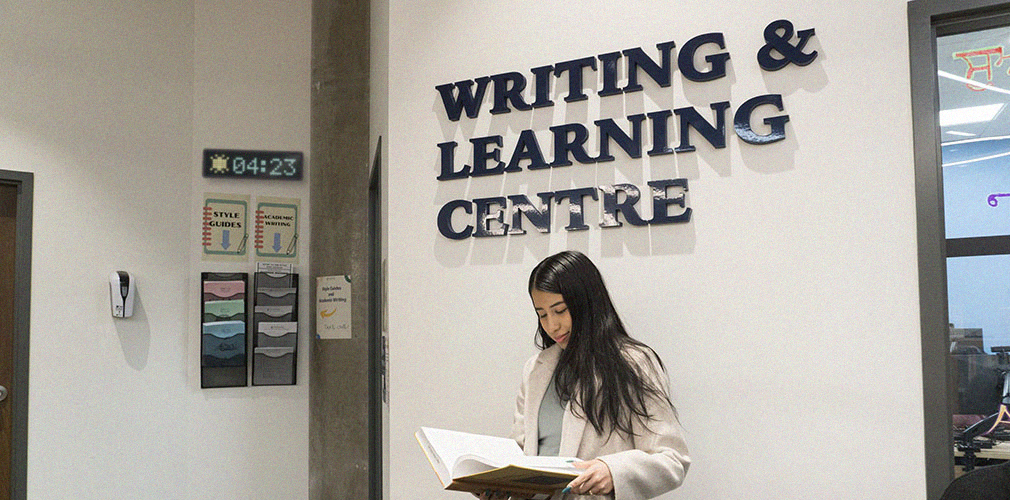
4:23
